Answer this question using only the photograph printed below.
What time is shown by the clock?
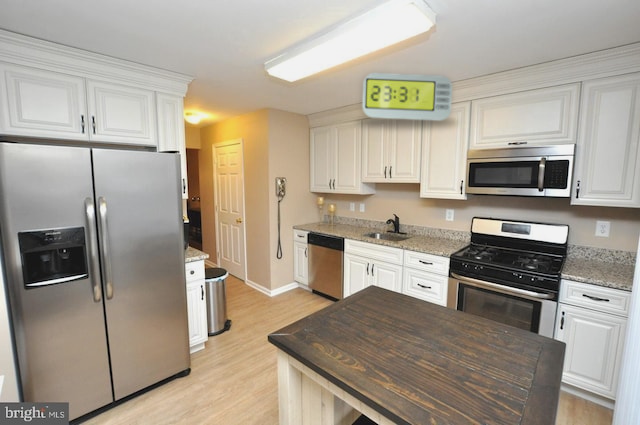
23:31
